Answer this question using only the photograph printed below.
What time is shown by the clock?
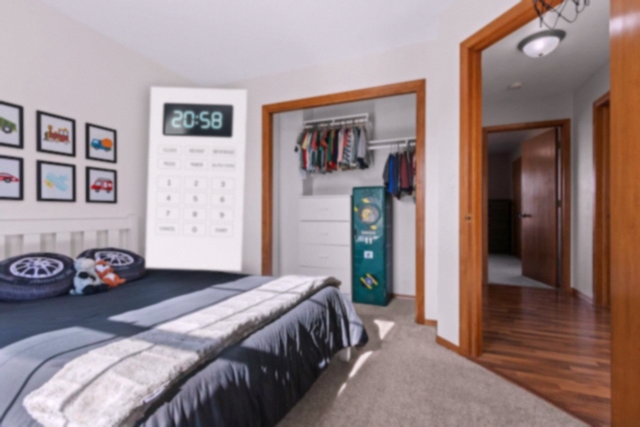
20:58
